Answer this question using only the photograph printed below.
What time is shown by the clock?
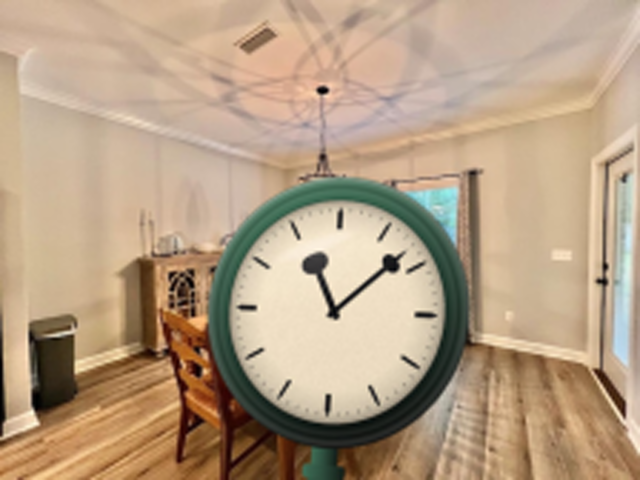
11:08
